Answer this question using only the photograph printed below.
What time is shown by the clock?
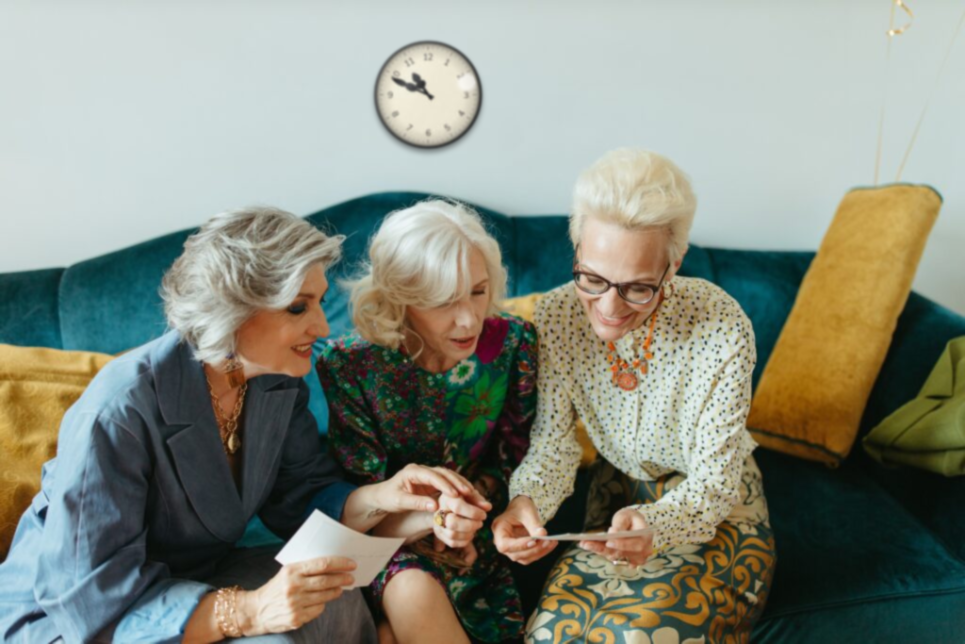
10:49
